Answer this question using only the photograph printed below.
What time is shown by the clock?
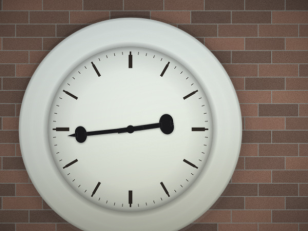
2:44
